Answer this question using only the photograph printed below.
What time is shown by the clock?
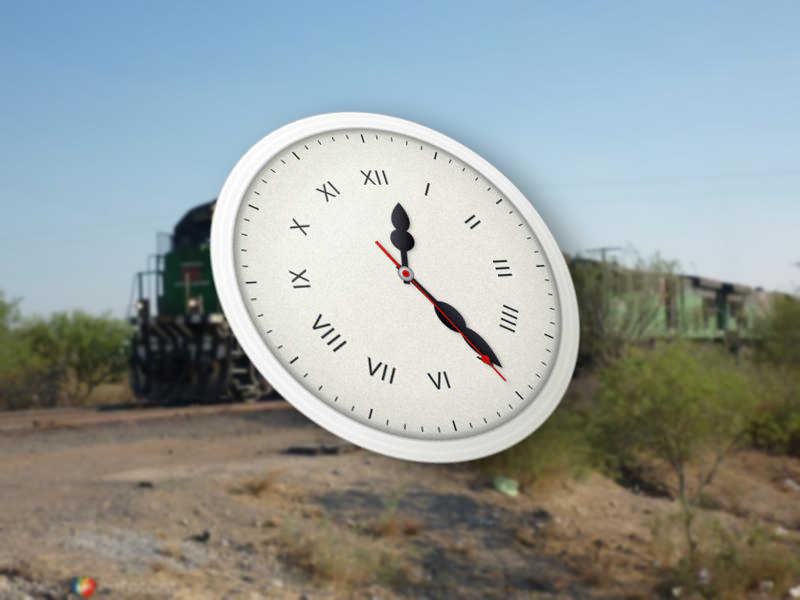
12:24:25
